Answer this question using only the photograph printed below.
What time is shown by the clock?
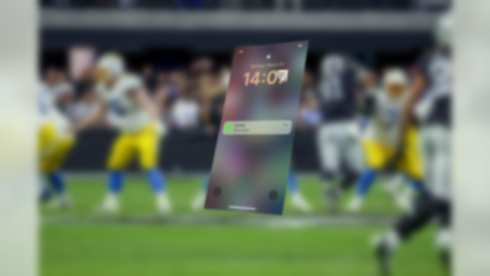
14:07
